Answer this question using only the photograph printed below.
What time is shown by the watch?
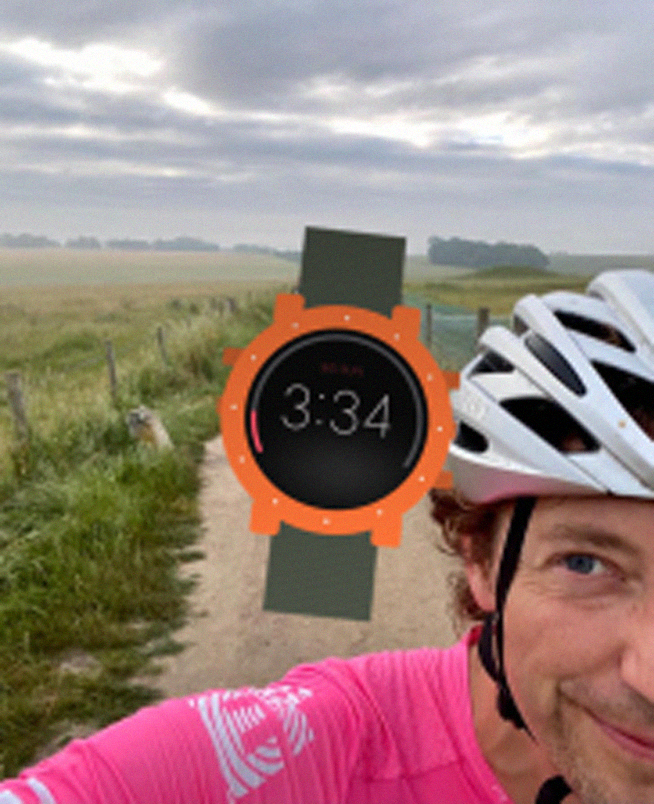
3:34
